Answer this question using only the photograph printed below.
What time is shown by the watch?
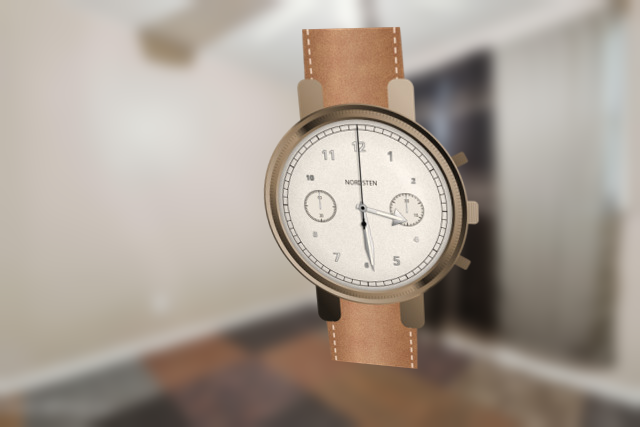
3:29
